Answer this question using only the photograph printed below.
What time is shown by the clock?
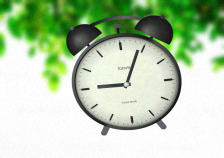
9:04
